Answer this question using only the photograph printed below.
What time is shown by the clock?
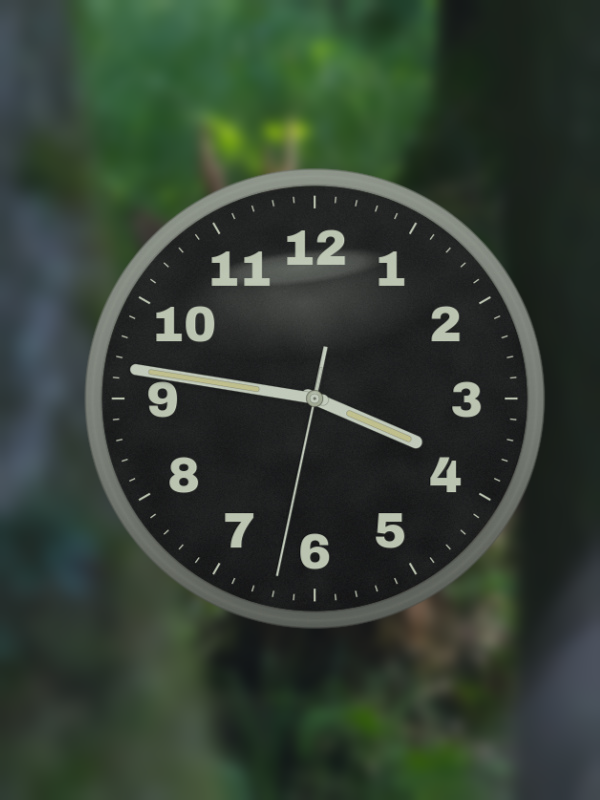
3:46:32
